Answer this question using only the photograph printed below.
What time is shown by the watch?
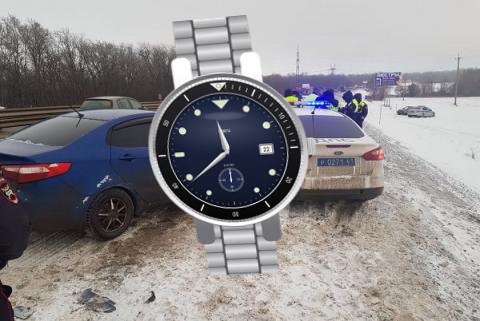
11:39
